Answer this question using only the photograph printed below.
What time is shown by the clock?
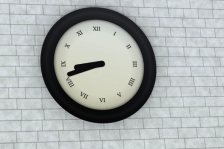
8:42
